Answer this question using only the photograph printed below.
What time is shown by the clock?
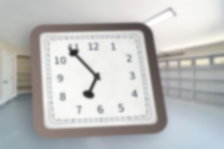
6:54
